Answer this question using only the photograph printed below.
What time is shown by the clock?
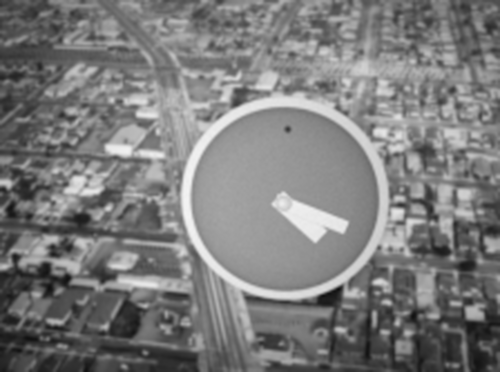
4:18
